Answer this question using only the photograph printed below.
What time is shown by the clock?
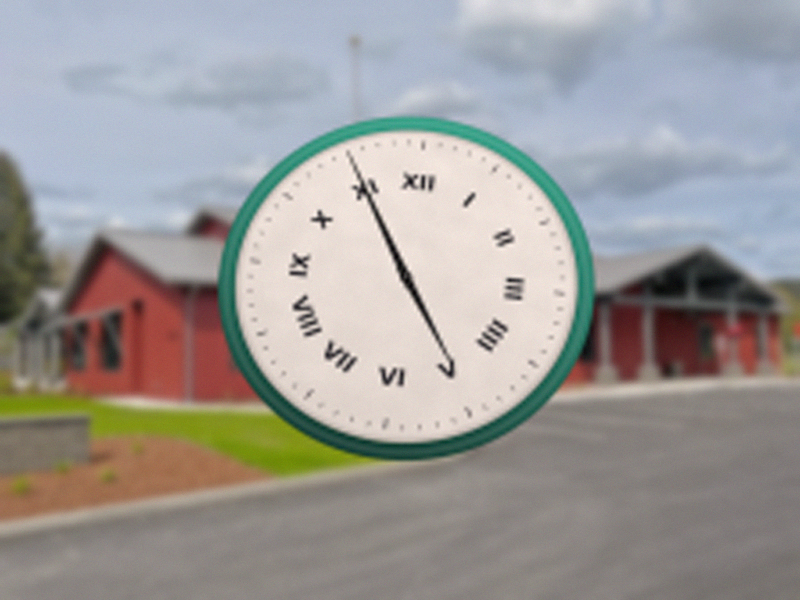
4:55
